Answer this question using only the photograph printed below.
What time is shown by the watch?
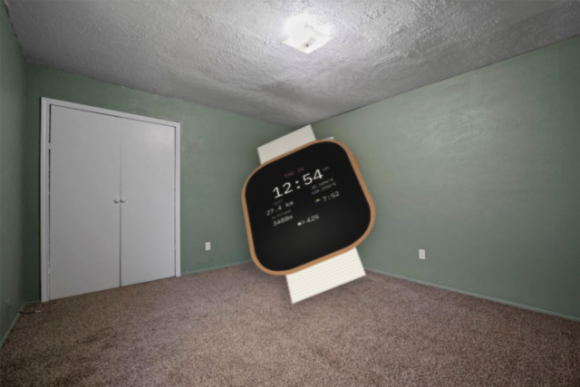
12:54
